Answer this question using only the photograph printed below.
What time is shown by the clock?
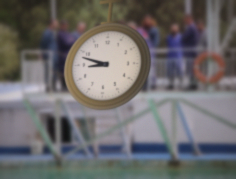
8:48
